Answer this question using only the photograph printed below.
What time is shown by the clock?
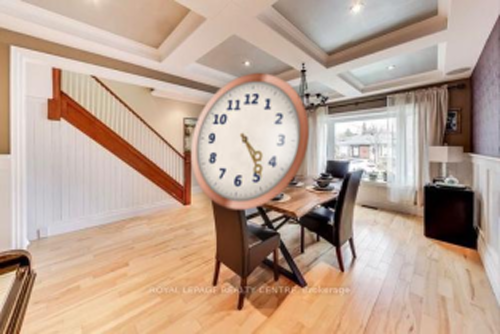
4:24
